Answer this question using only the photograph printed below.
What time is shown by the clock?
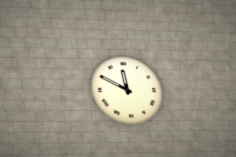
11:50
